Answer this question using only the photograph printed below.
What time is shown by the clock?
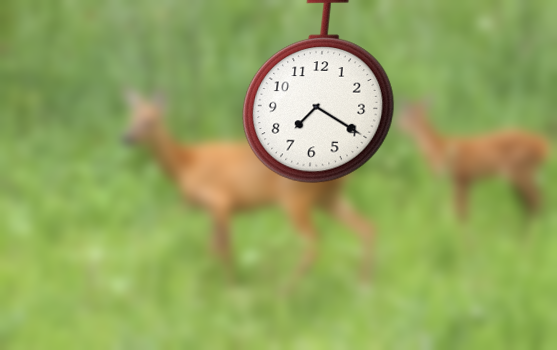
7:20
